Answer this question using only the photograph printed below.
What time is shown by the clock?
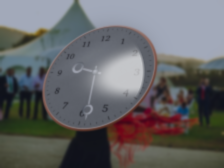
9:29
